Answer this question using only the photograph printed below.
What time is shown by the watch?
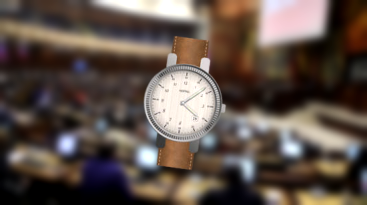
4:08
